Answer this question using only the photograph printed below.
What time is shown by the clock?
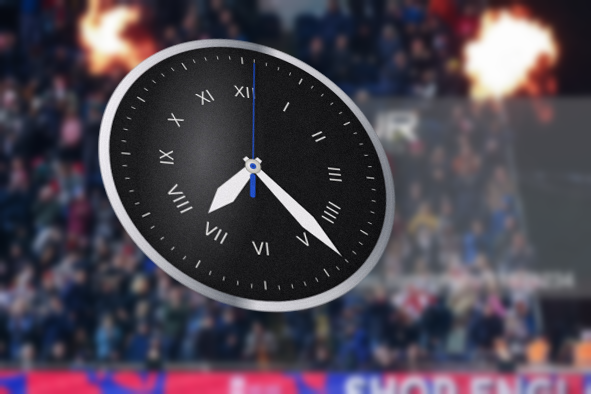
7:23:01
